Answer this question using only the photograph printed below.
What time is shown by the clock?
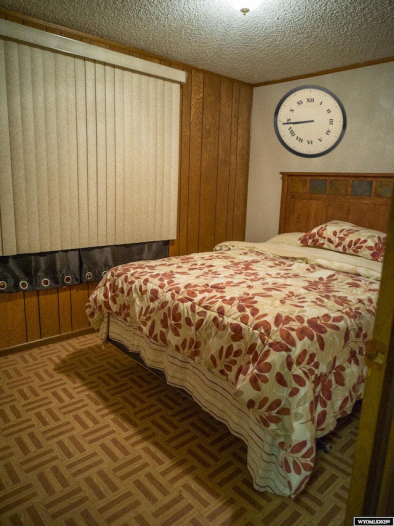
8:44
